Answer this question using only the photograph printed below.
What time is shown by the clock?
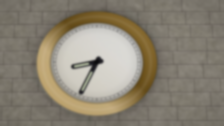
8:34
